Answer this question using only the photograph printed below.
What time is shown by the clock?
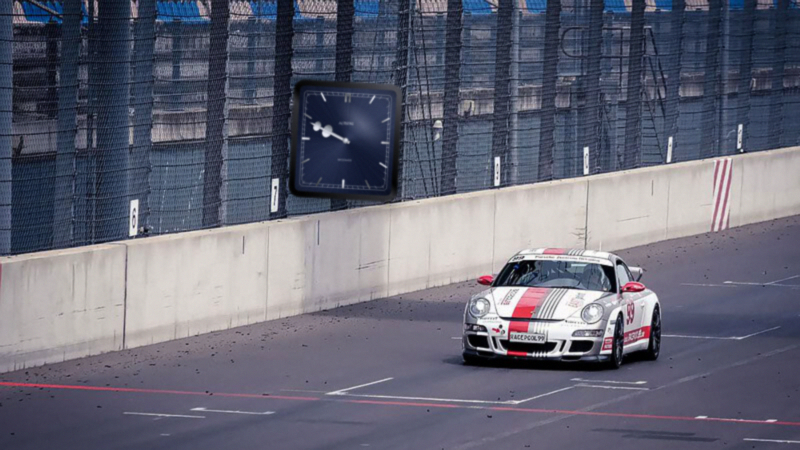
9:49
